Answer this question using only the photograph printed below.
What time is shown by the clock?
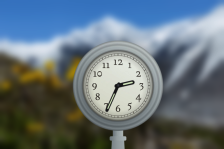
2:34
